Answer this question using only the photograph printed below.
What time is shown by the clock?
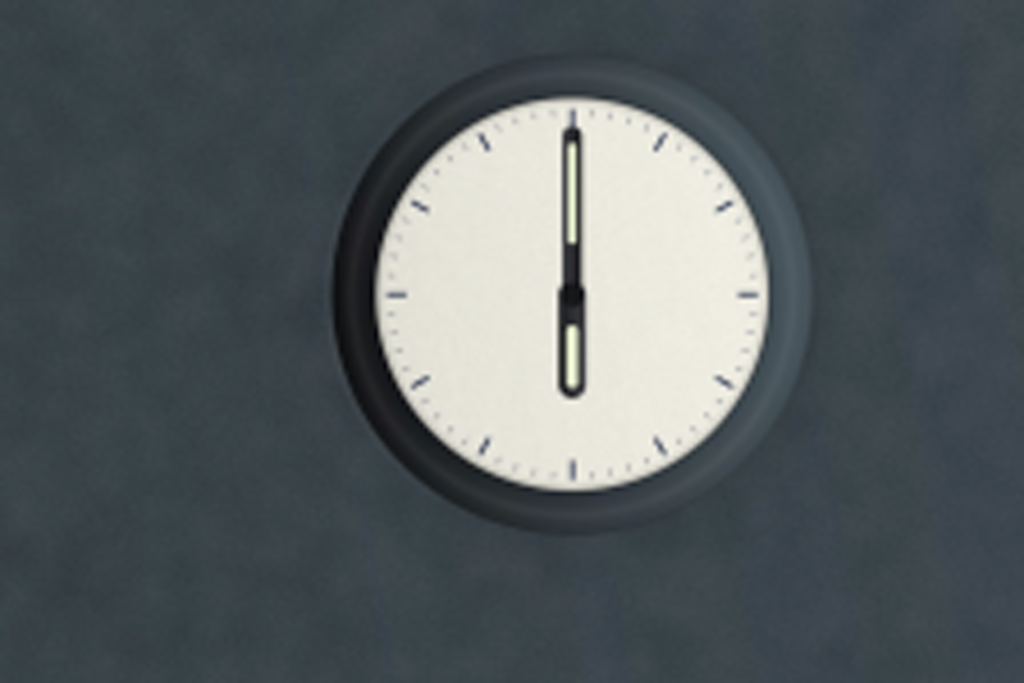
6:00
